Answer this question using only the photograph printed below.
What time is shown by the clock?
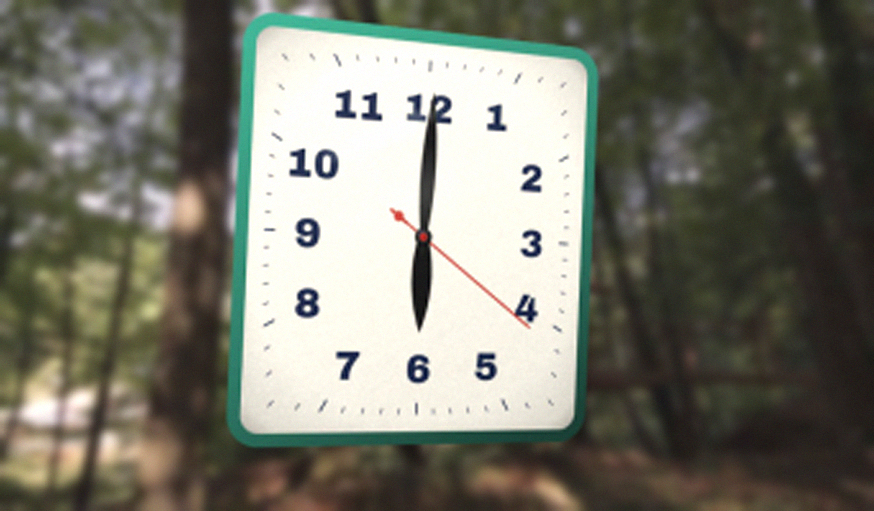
6:00:21
